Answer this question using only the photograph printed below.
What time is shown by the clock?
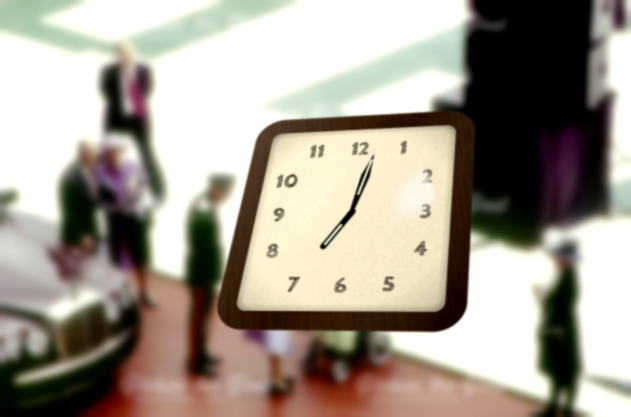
7:02
